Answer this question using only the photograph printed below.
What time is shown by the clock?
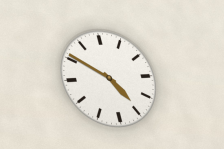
4:51
